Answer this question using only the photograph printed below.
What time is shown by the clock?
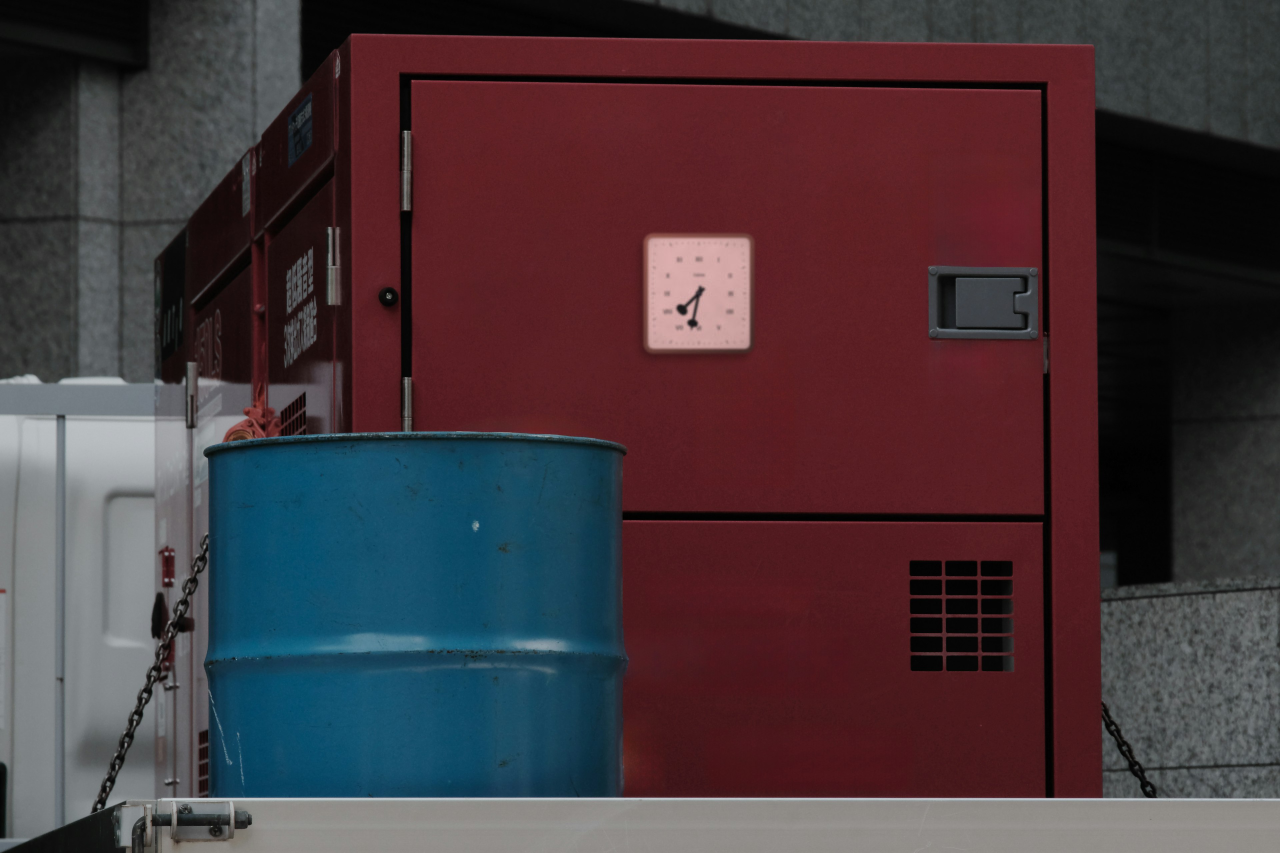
7:32
